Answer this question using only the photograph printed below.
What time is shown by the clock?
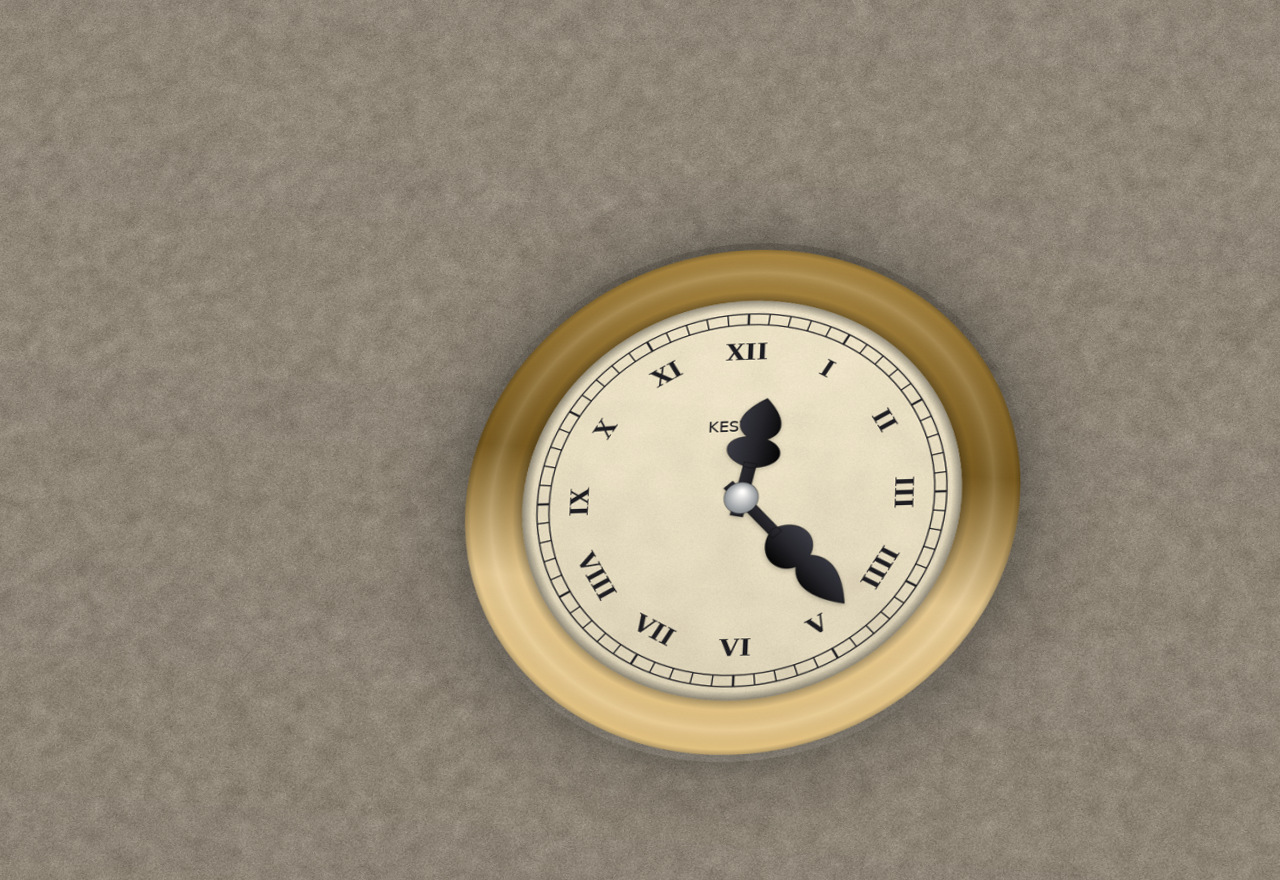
12:23
